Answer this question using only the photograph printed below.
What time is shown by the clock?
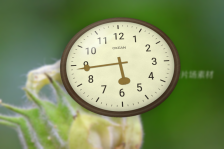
5:44
